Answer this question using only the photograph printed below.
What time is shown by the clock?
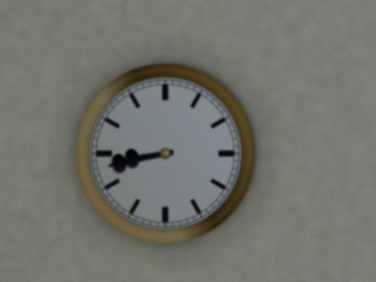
8:43
